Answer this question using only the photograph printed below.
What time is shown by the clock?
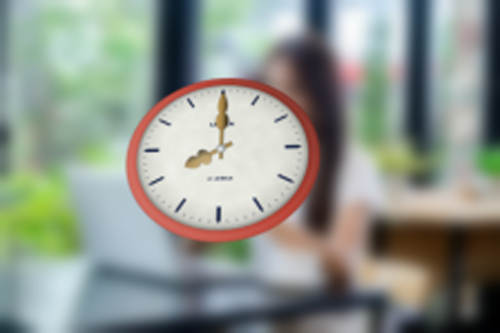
8:00
